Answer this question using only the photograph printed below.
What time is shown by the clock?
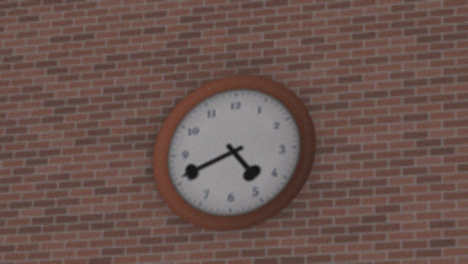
4:41
